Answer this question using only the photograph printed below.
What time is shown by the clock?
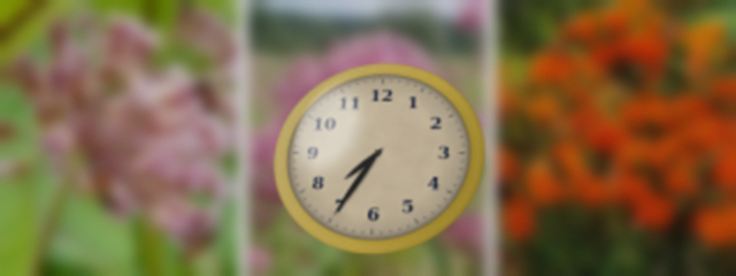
7:35
